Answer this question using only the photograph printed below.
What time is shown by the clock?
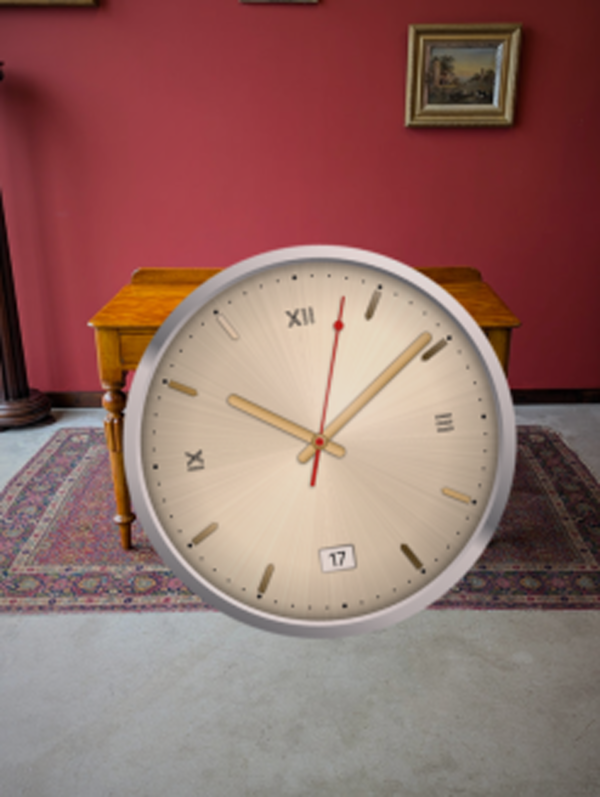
10:09:03
